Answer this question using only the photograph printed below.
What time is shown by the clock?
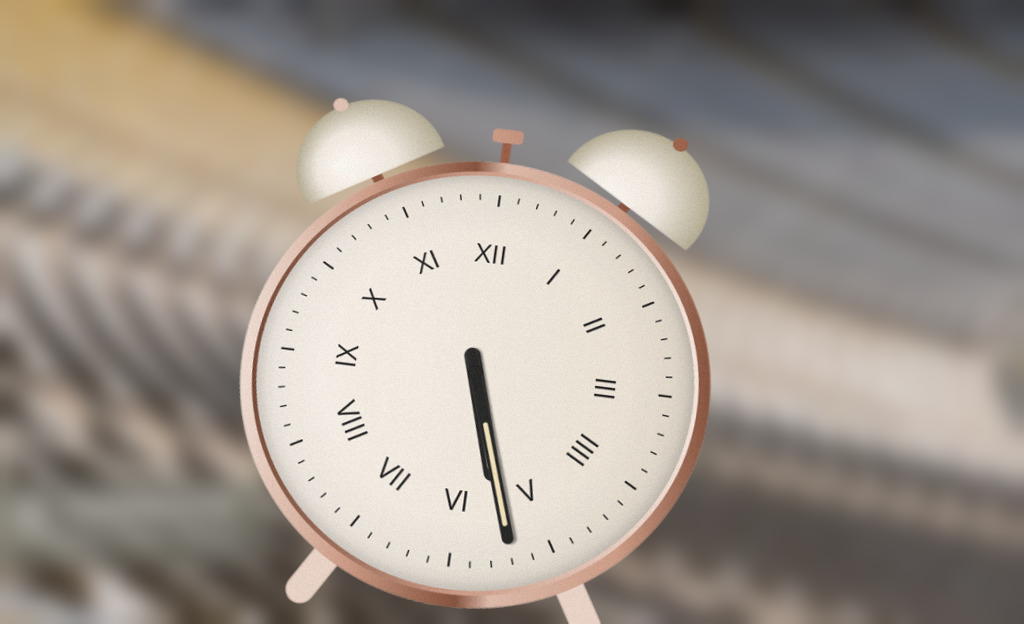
5:27
